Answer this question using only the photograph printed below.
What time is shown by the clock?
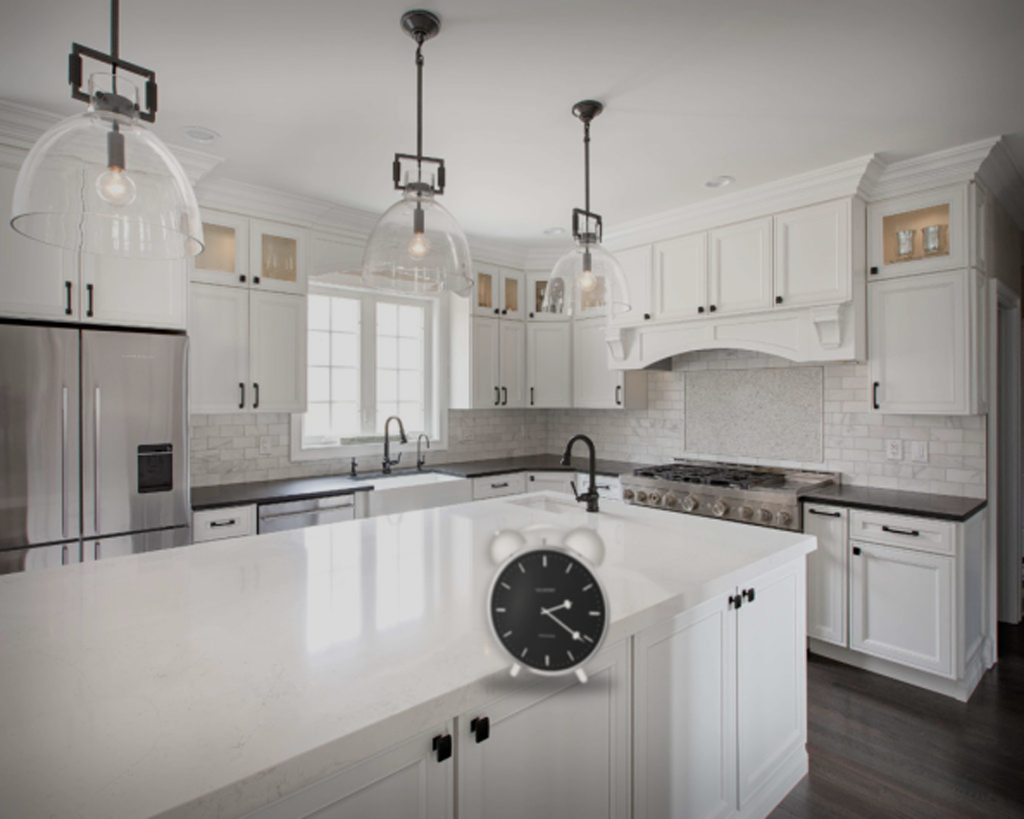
2:21
